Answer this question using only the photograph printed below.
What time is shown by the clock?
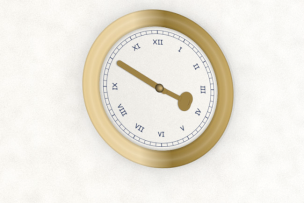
3:50
